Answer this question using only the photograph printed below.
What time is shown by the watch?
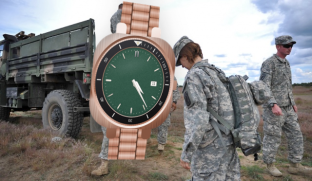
4:24
